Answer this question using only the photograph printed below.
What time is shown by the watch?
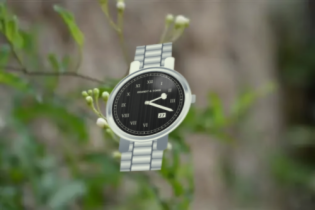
2:19
